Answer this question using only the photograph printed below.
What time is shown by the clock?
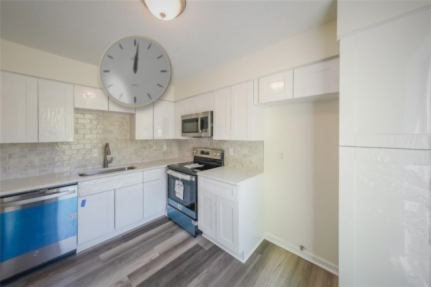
12:01
